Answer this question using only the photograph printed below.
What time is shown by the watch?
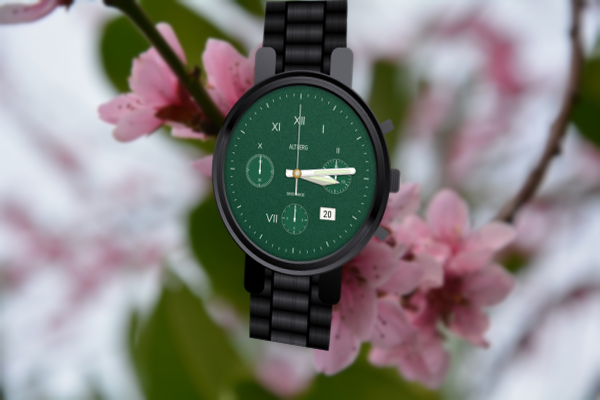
3:14
